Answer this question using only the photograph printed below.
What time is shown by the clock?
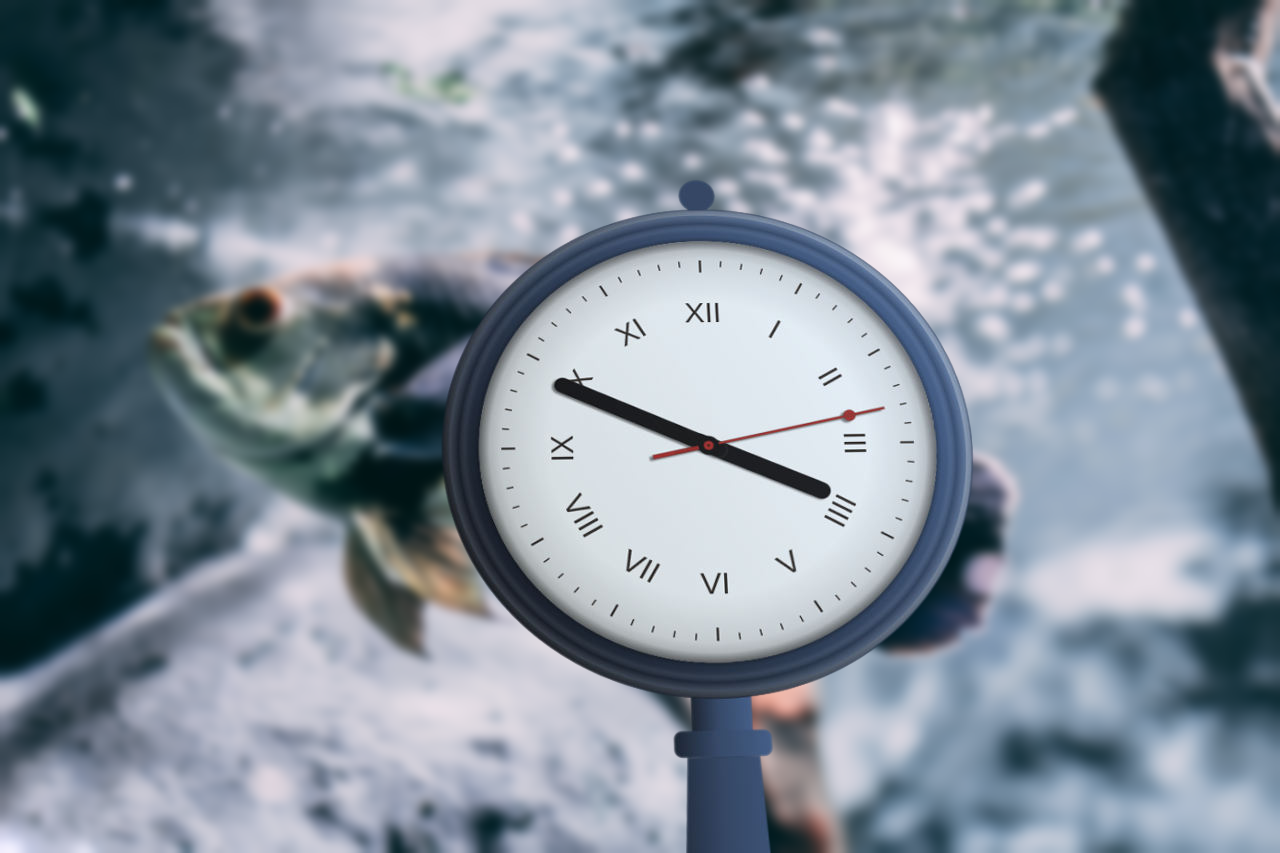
3:49:13
